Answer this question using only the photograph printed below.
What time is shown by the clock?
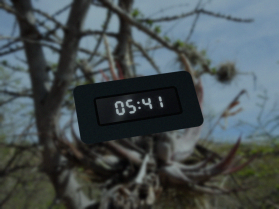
5:41
